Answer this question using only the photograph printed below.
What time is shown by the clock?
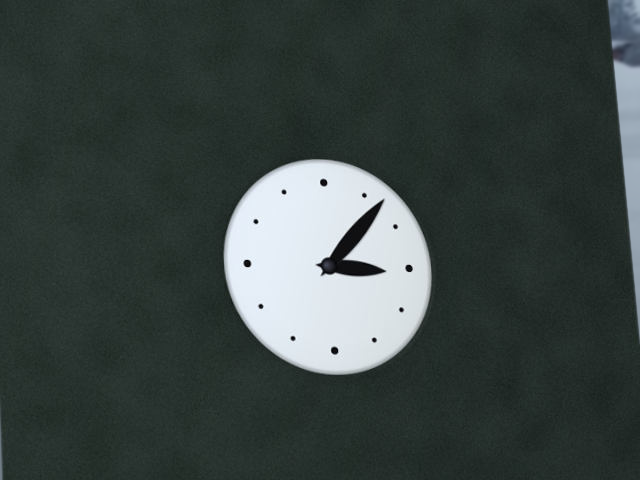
3:07
